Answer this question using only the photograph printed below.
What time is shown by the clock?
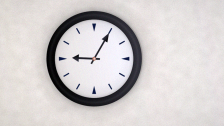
9:05
